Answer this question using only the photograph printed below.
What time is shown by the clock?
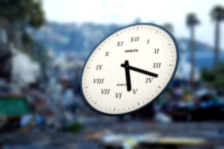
5:18
